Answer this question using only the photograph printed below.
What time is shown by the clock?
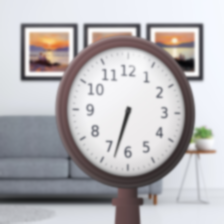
6:33
